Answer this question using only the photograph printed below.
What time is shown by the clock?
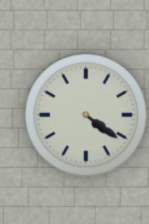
4:21
